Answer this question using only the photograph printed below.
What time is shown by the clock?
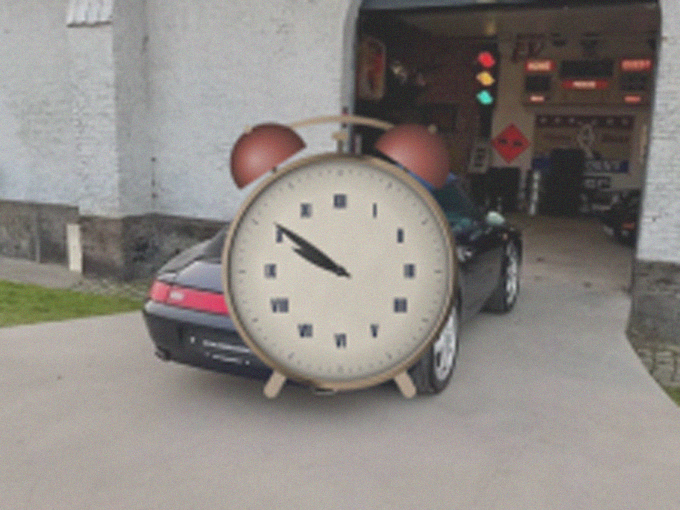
9:51
